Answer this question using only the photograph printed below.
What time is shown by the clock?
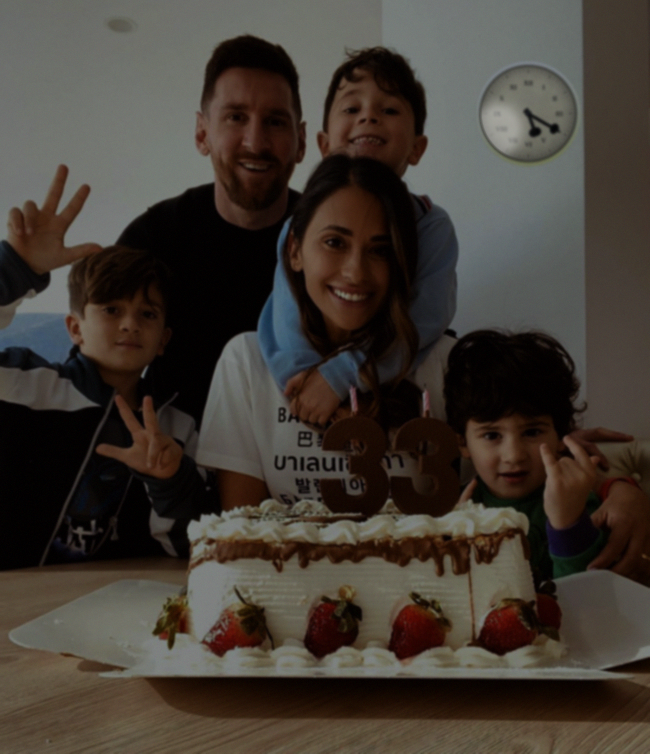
5:20
